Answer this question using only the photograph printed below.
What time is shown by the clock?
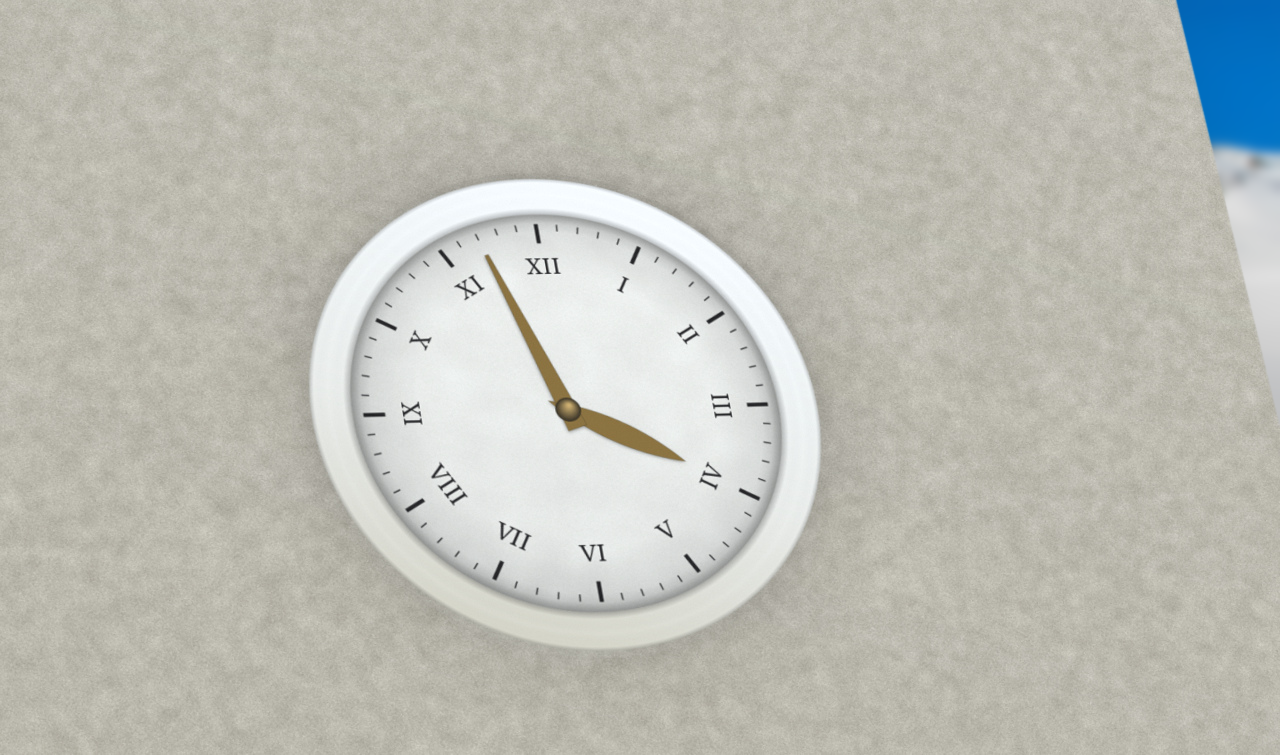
3:57
